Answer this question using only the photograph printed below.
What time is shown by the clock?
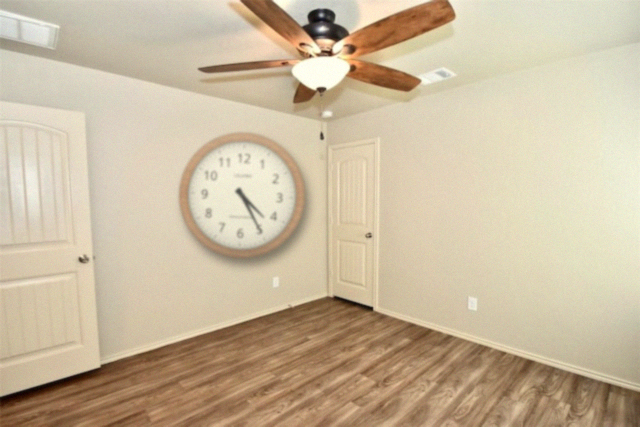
4:25
